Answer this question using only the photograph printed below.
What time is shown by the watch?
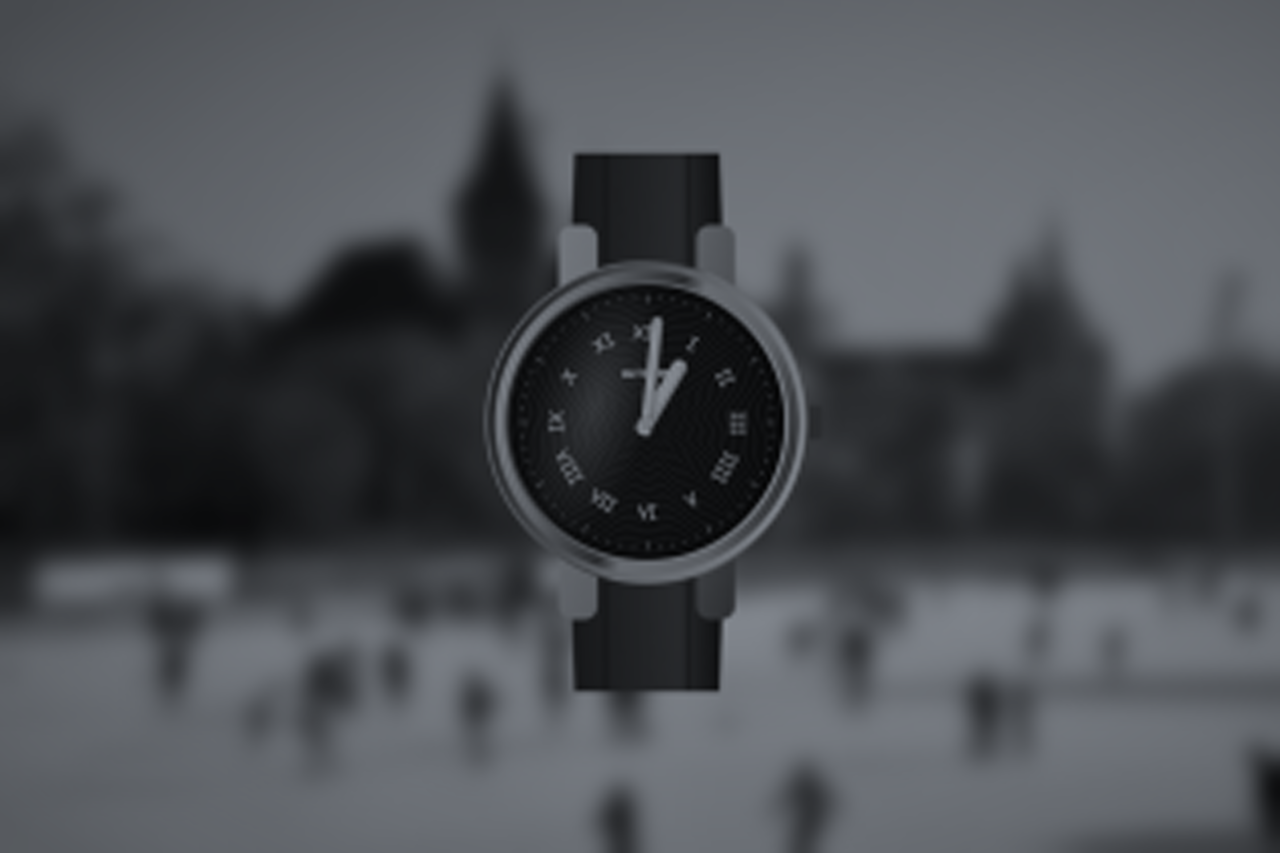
1:01
